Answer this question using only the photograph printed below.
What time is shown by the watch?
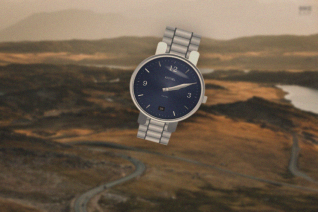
2:10
